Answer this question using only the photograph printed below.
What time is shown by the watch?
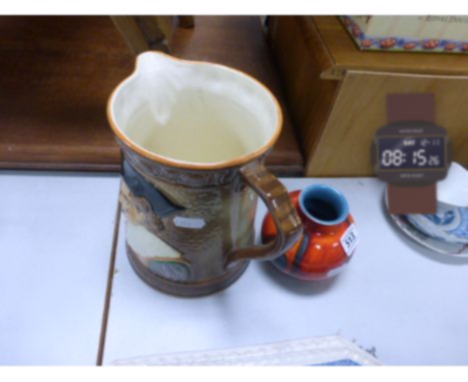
8:15
